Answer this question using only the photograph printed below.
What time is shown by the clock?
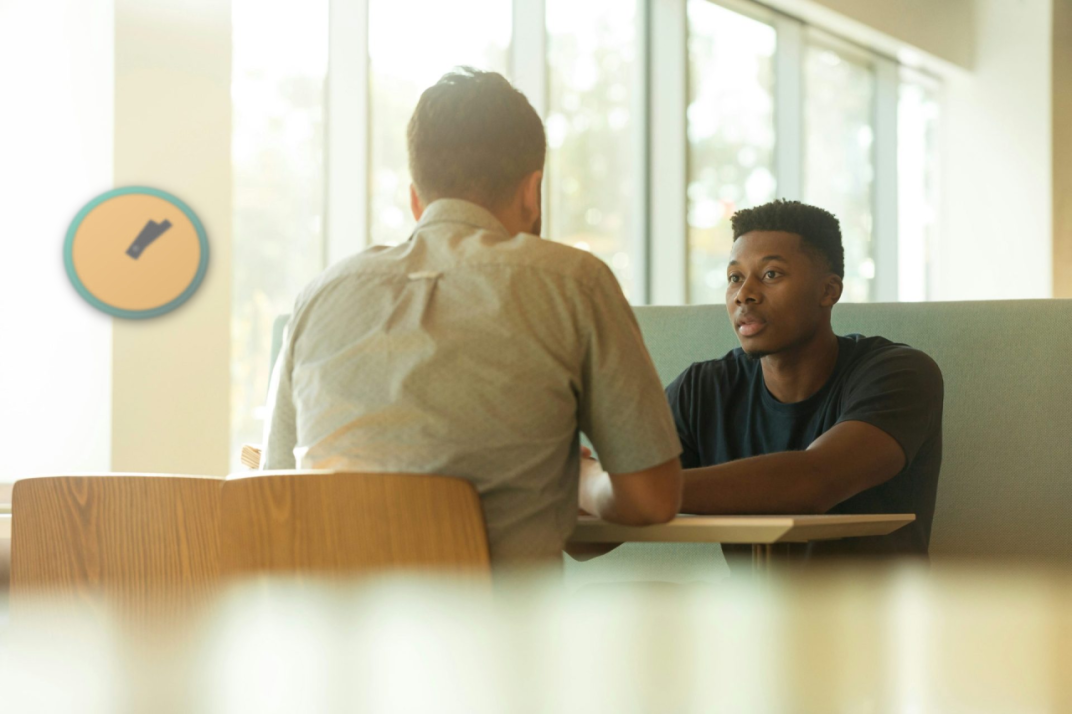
1:08
